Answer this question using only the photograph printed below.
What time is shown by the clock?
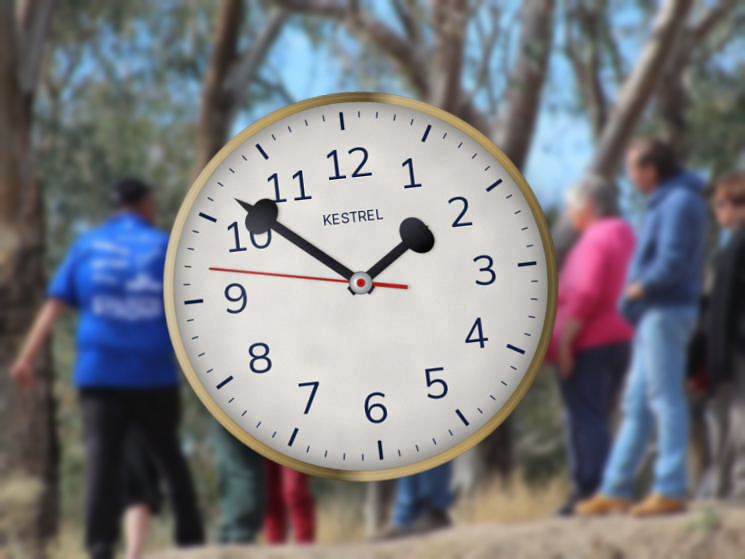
1:51:47
